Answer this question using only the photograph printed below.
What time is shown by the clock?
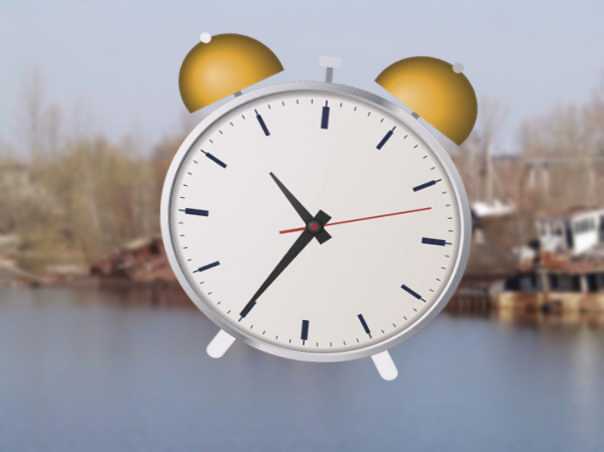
10:35:12
